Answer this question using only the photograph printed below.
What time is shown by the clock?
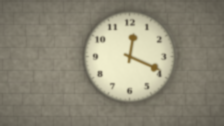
12:19
